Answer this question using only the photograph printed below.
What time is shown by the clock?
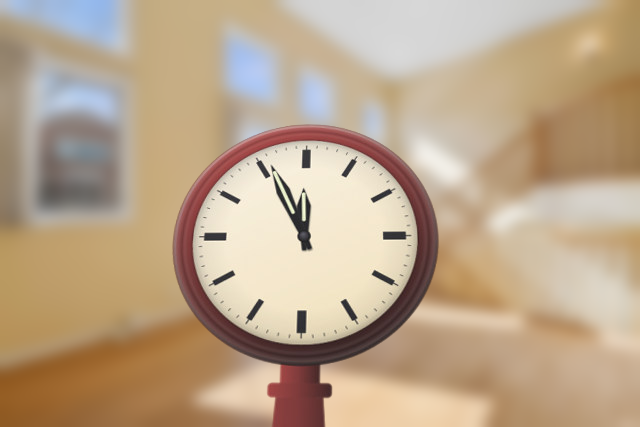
11:56
